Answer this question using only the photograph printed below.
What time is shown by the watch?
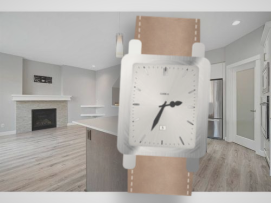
2:34
